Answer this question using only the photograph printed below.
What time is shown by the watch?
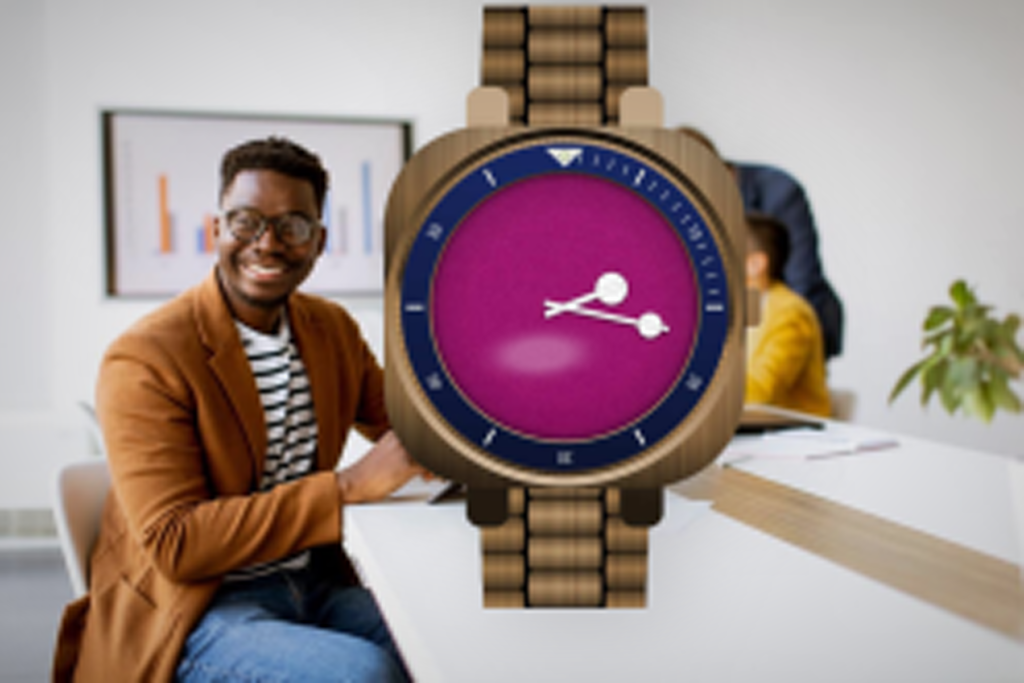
2:17
